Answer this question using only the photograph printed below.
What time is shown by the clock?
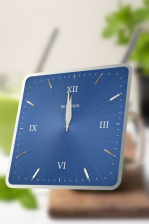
11:59
